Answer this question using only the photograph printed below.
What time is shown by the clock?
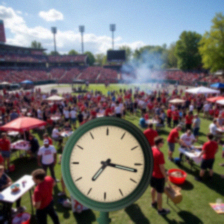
7:17
